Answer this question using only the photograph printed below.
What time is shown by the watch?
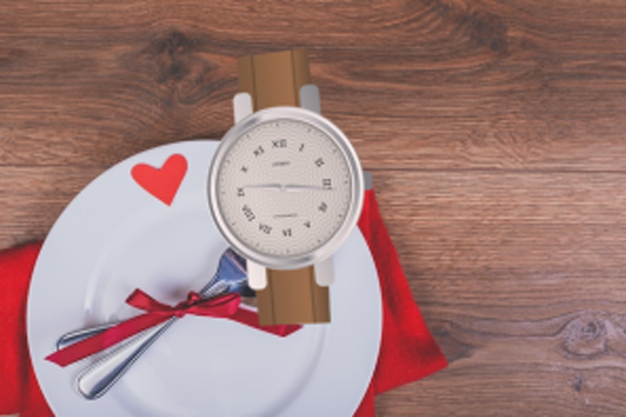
9:16
